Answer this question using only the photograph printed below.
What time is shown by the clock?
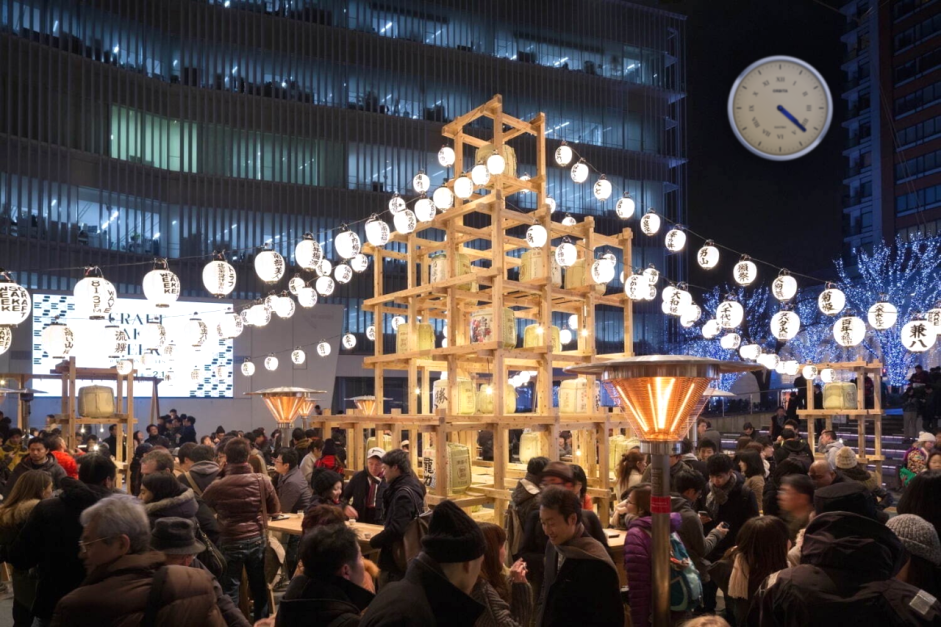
4:22
